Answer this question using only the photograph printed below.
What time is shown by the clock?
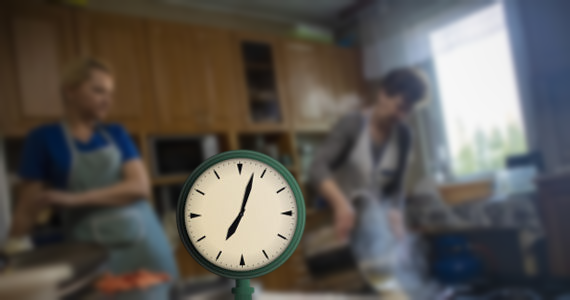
7:03
